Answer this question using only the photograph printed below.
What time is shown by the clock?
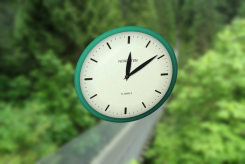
12:09
